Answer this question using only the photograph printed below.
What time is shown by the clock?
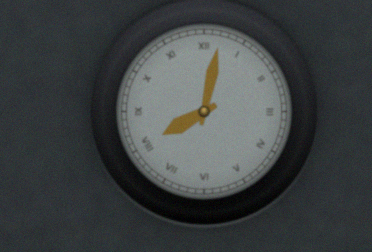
8:02
